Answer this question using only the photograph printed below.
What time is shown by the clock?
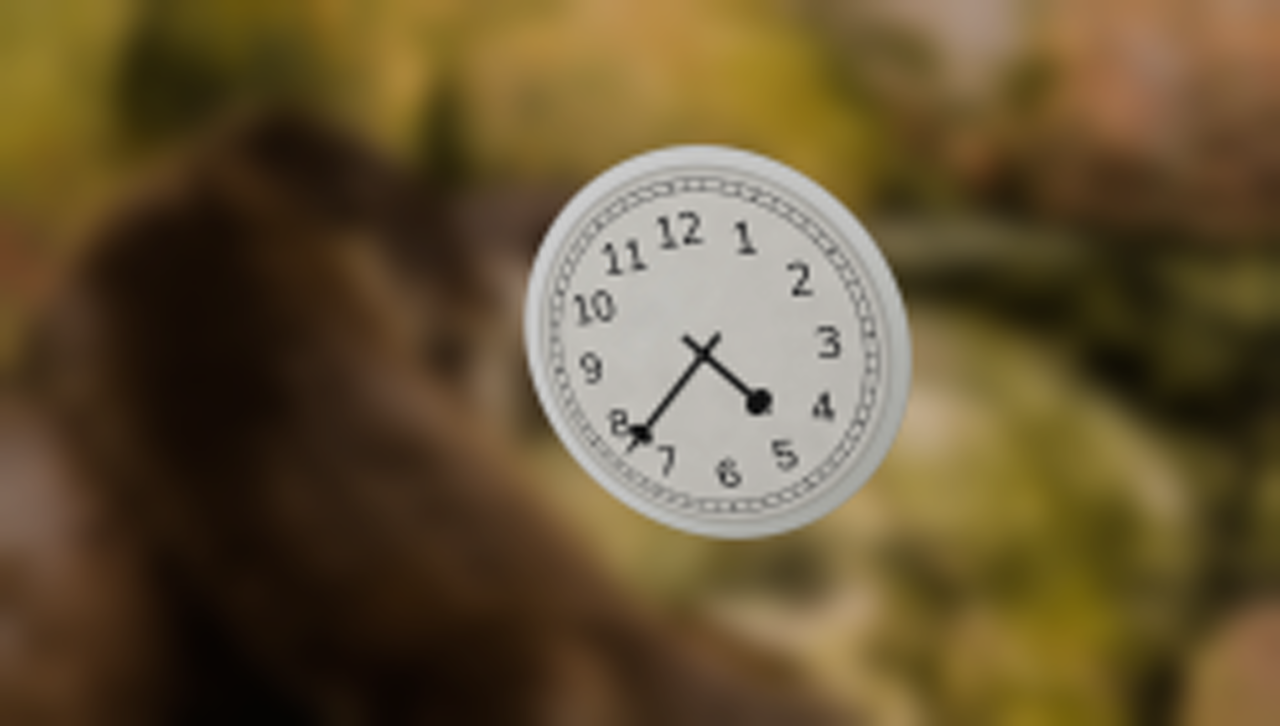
4:38
